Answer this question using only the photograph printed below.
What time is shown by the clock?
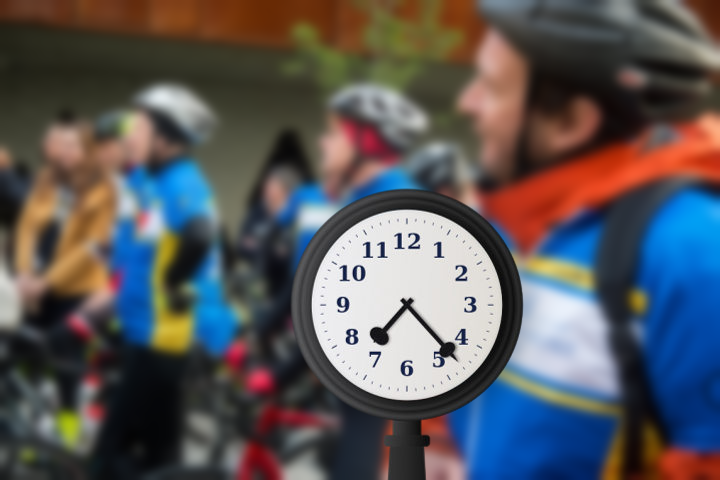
7:23
